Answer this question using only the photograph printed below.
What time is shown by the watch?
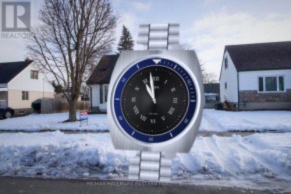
10:58
